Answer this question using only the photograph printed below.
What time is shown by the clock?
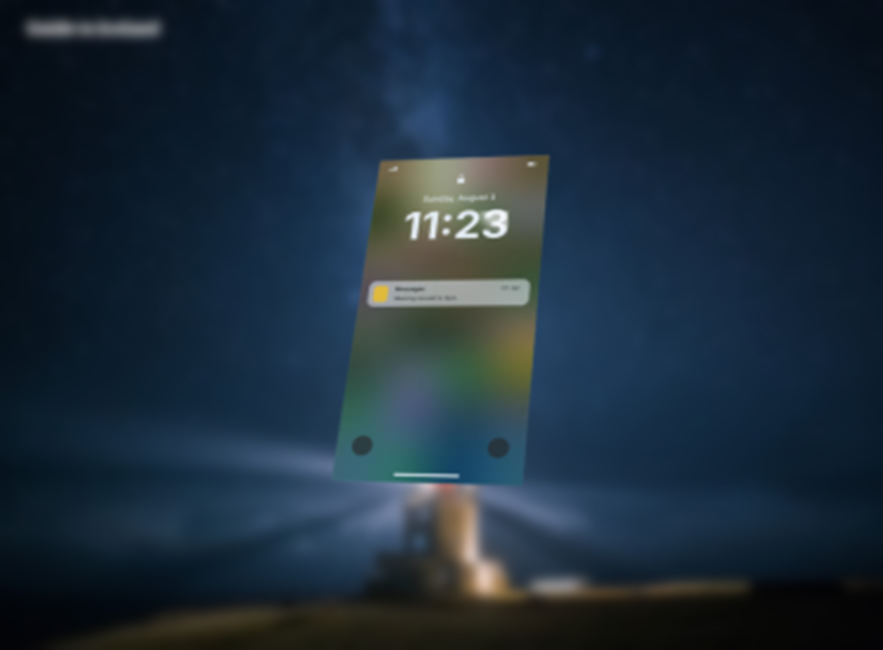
11:23
